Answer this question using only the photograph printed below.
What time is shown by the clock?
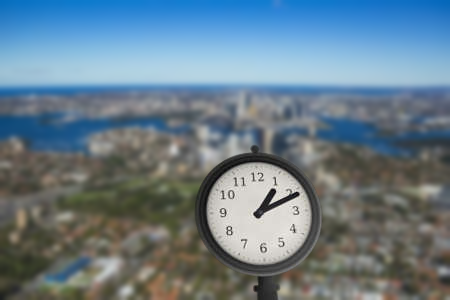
1:11
